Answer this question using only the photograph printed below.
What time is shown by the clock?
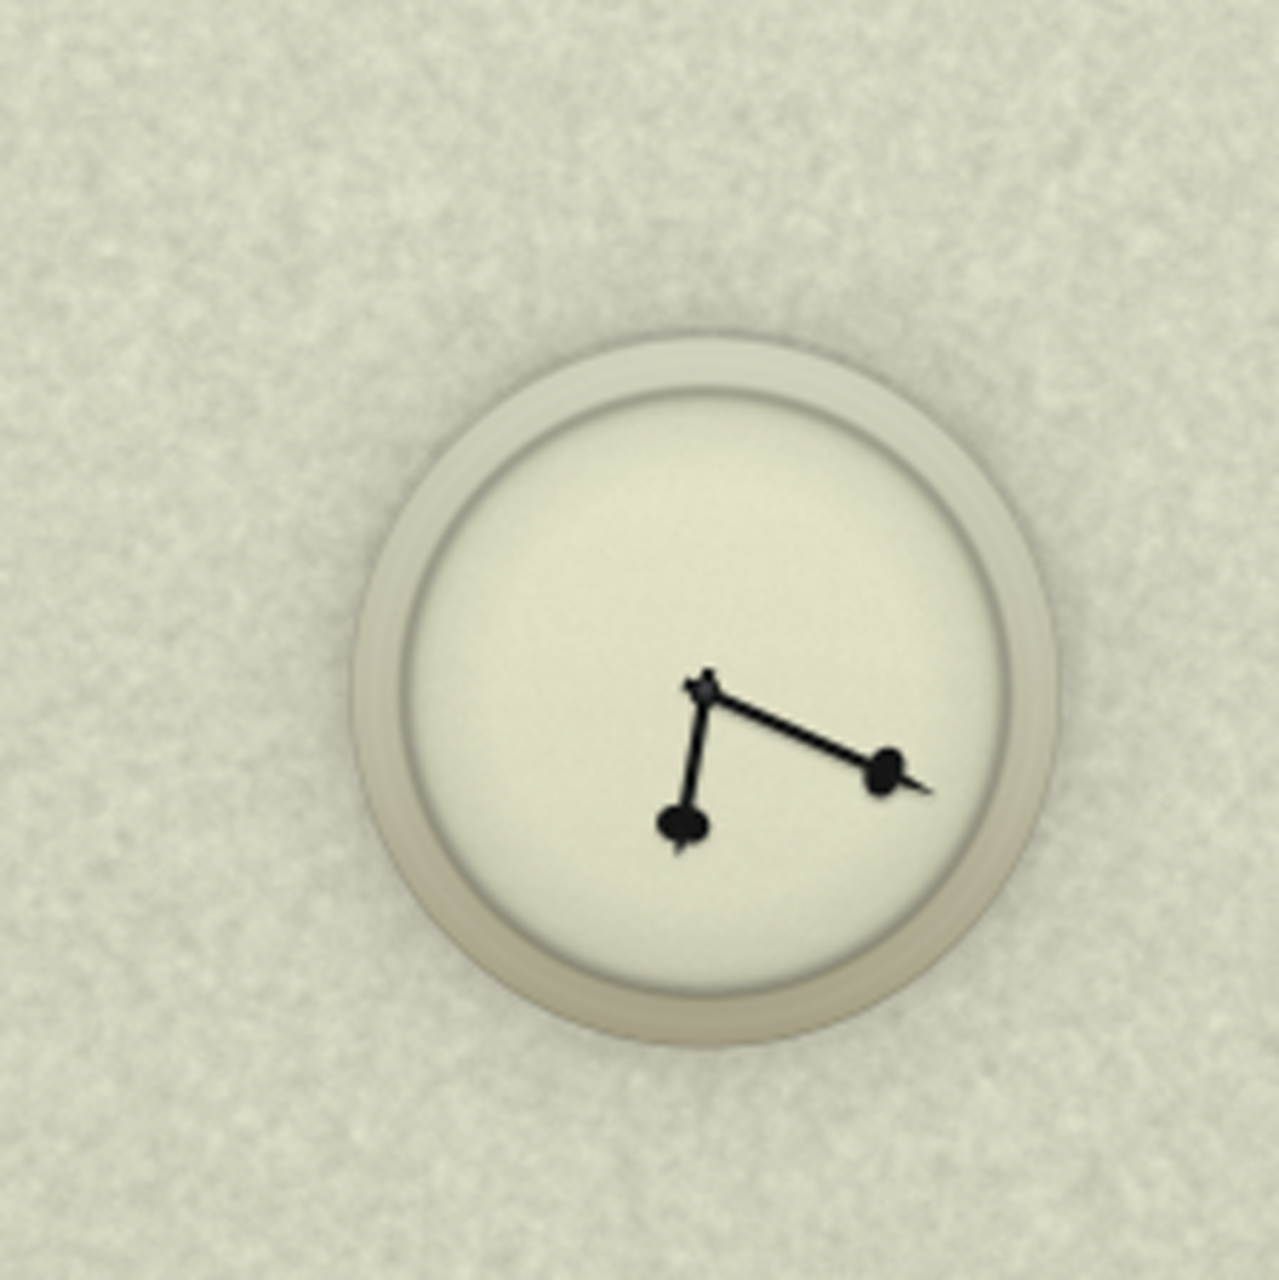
6:19
